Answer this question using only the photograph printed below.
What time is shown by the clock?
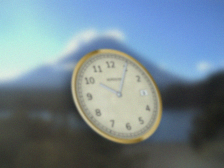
10:05
